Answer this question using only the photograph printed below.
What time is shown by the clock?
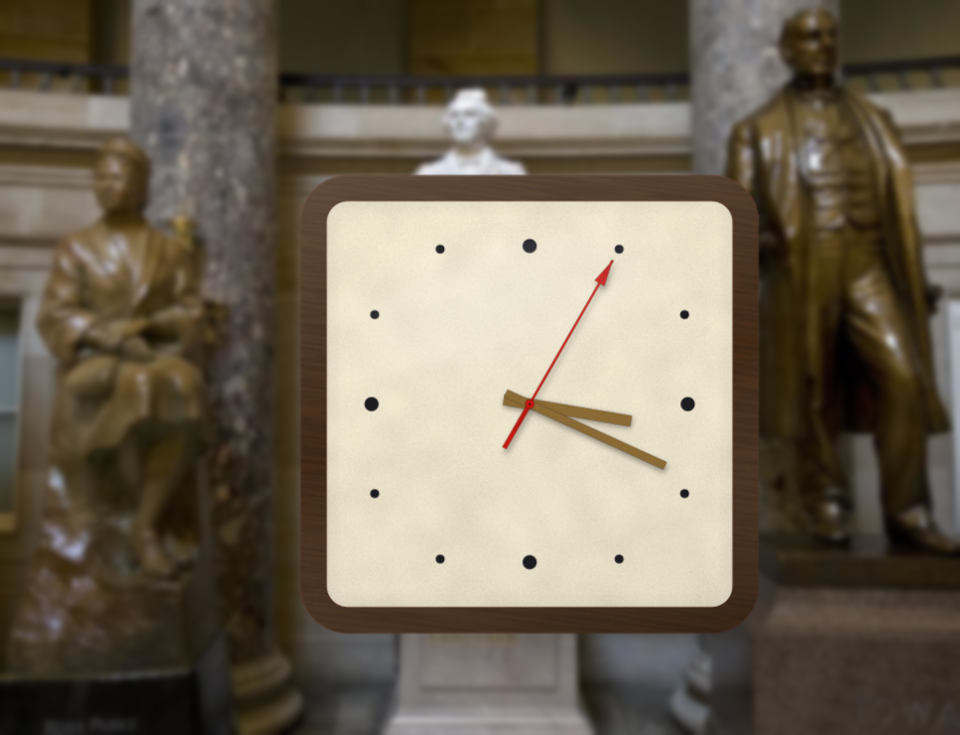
3:19:05
